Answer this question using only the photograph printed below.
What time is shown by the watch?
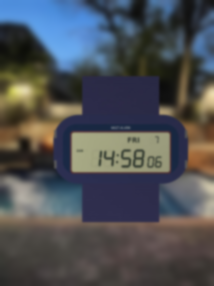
14:58:06
